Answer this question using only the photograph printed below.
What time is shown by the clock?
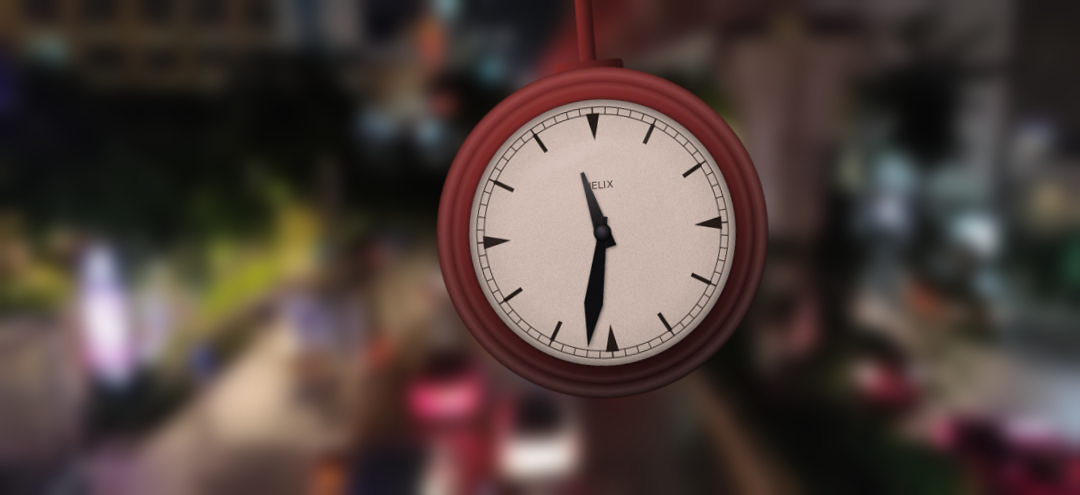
11:32
